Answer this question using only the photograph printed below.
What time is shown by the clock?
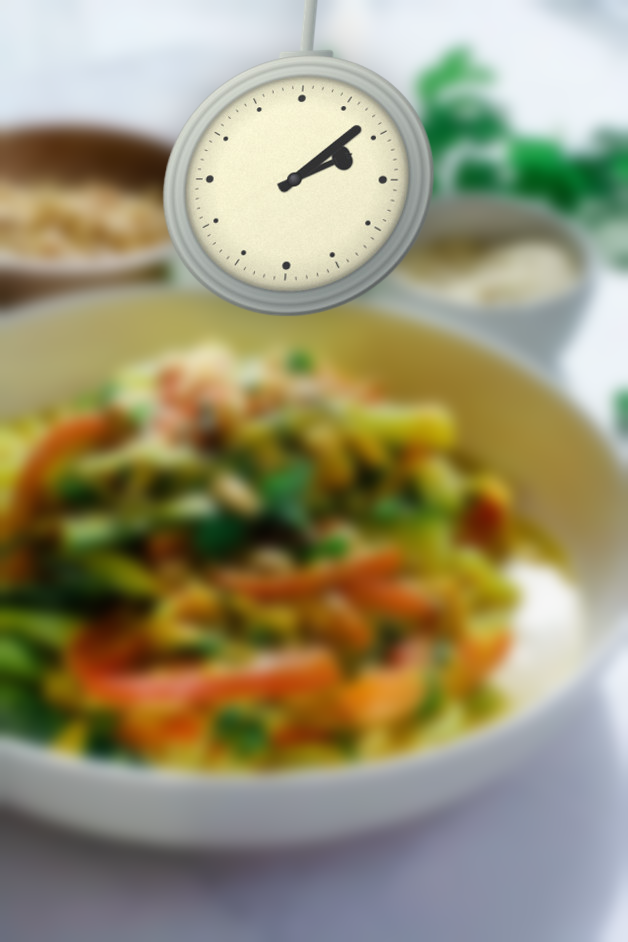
2:08
